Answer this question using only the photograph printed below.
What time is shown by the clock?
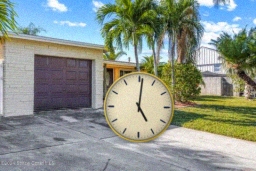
5:01
